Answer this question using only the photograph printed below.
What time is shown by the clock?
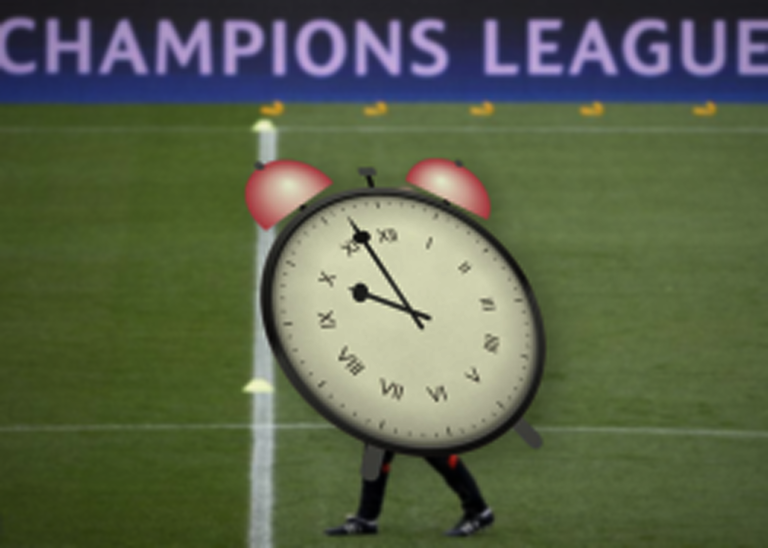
9:57
